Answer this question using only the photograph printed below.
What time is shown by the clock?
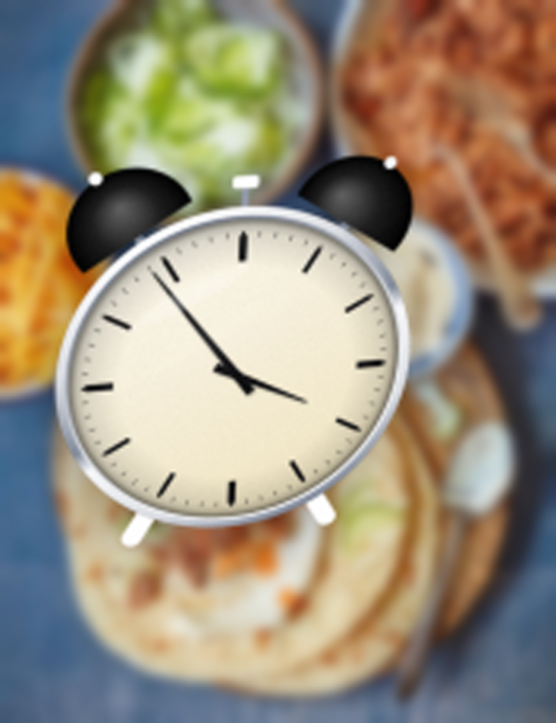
3:54
